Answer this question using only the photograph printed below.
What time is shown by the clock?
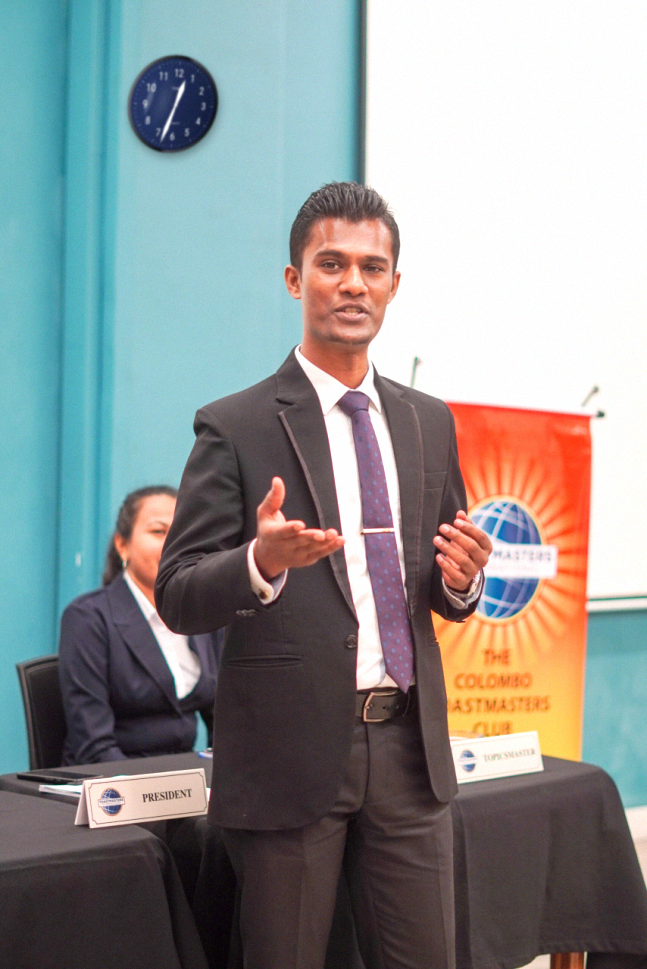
12:33
